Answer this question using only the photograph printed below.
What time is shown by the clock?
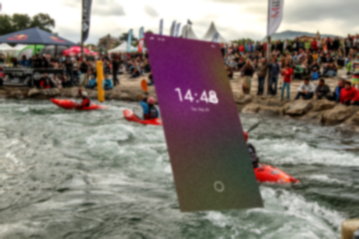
14:48
